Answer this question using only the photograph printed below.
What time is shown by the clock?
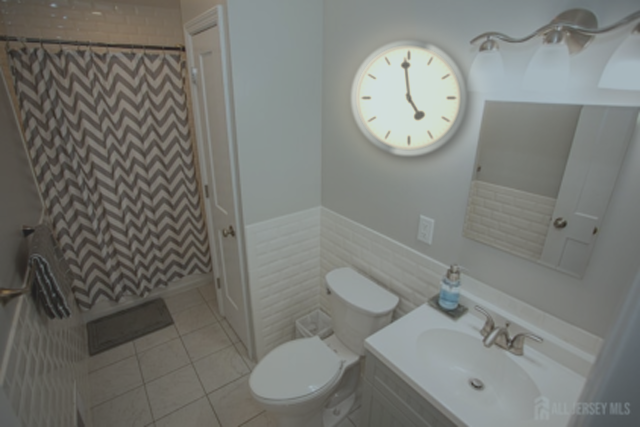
4:59
